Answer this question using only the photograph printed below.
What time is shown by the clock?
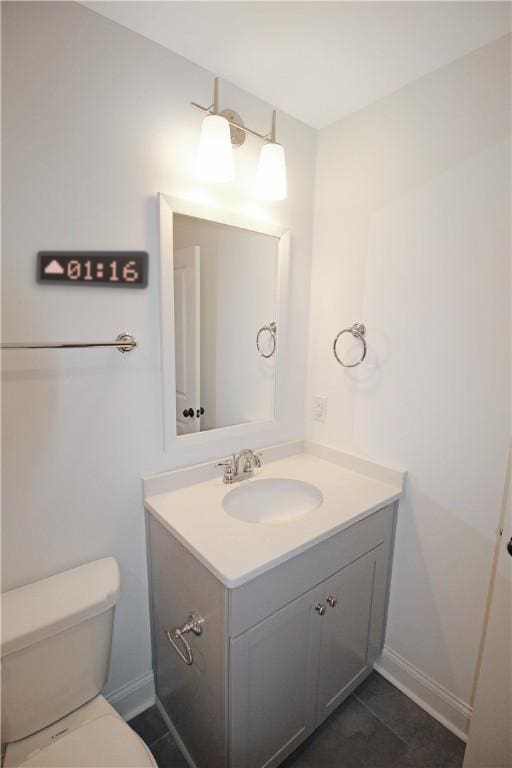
1:16
